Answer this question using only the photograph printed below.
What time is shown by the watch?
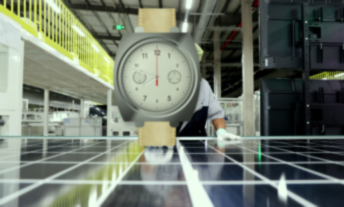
7:48
